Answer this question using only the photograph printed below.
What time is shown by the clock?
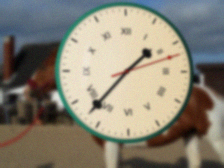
1:37:12
